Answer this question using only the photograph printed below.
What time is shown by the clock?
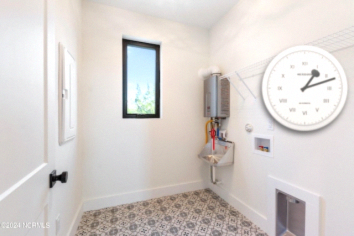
1:12
